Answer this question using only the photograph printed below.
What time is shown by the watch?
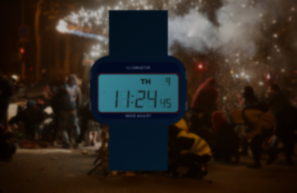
11:24
